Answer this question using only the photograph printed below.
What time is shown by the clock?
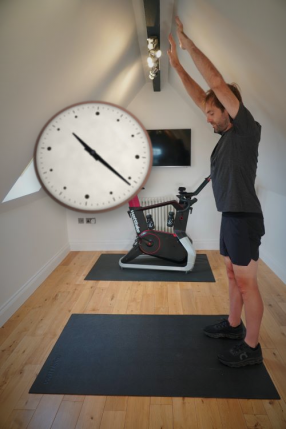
10:21
